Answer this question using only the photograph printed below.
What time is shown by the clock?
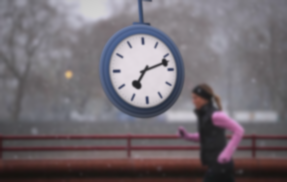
7:12
